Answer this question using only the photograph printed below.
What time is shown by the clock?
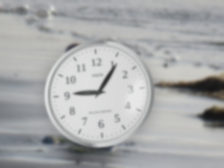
9:06
